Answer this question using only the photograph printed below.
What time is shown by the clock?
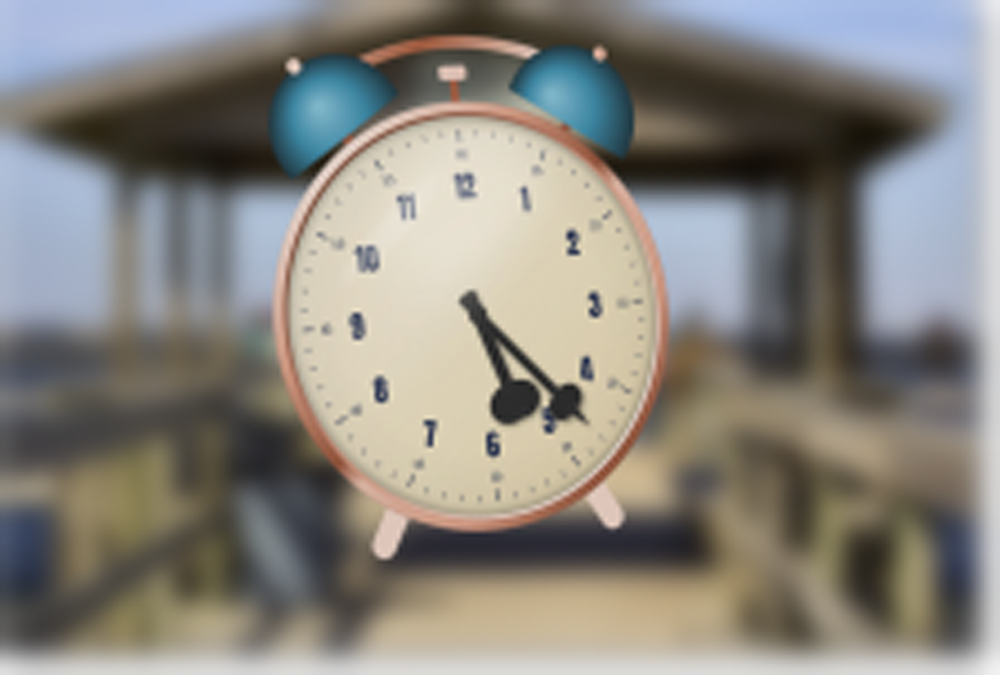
5:23
